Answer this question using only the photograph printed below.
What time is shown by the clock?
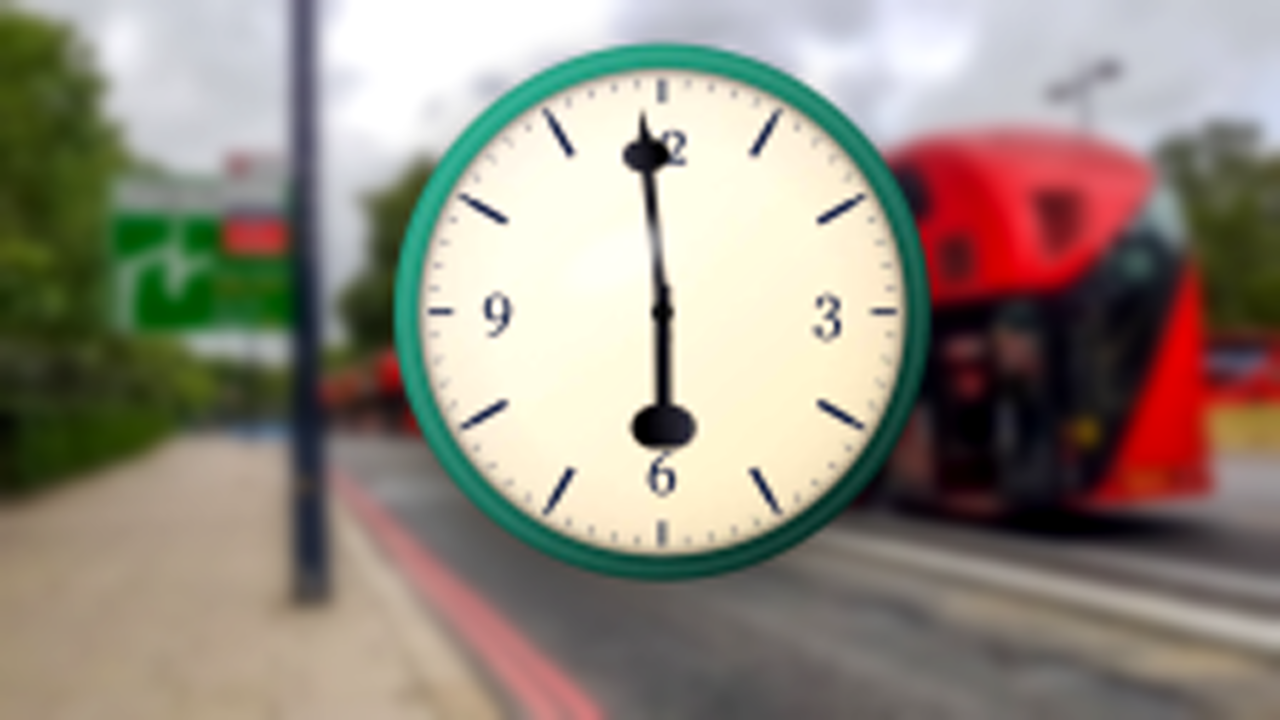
5:59
